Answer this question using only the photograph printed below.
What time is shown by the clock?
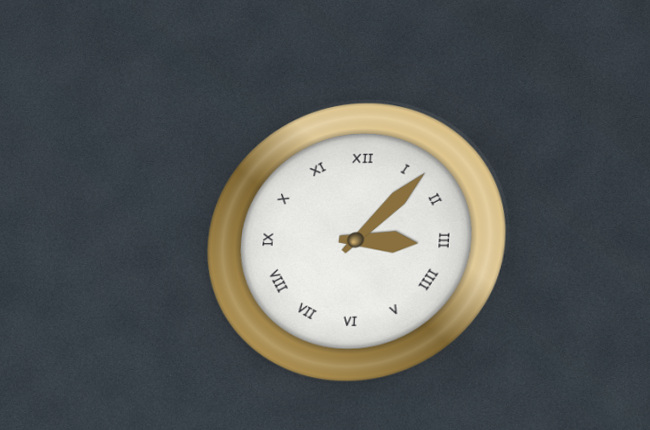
3:07
